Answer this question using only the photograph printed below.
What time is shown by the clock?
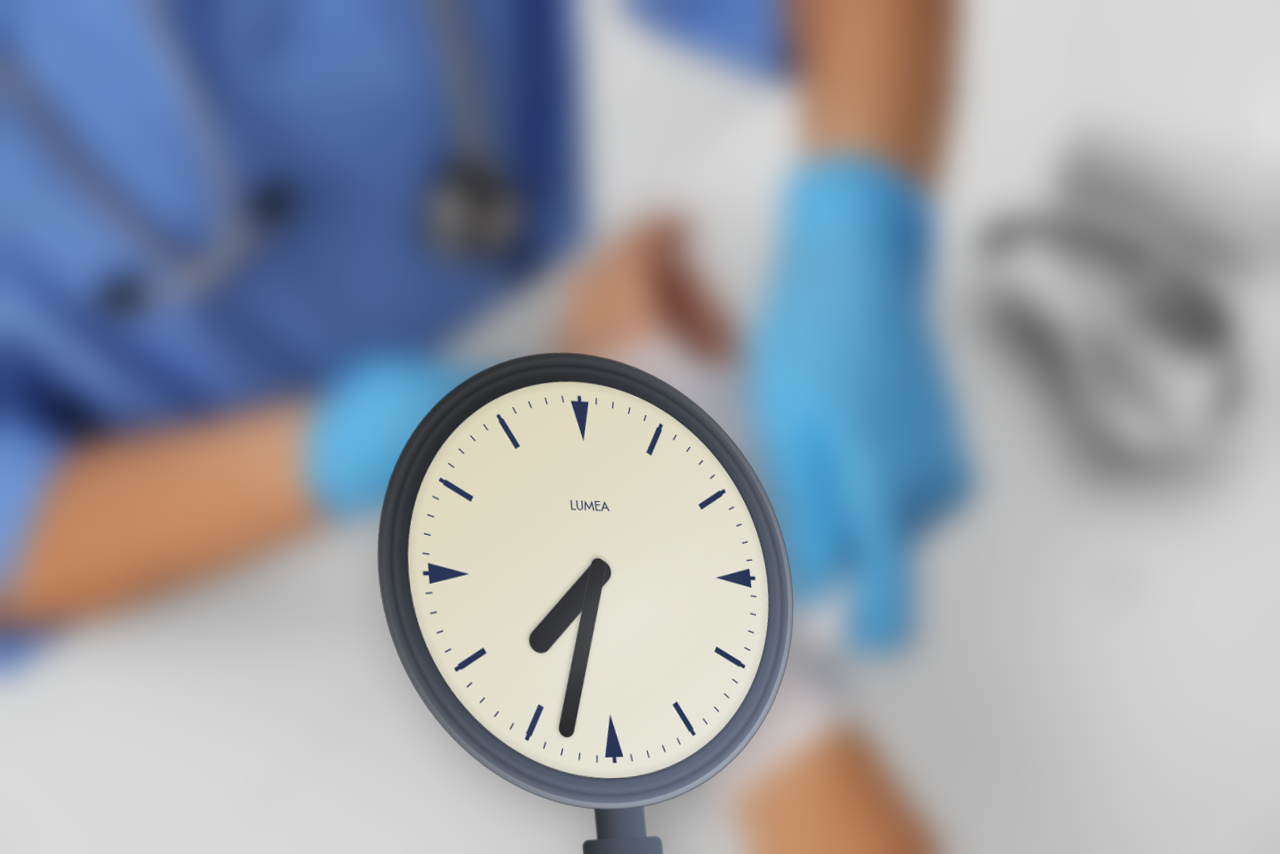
7:33
